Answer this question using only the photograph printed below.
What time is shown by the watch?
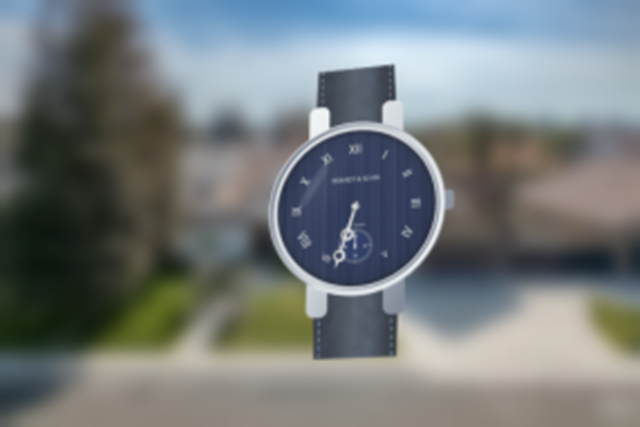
6:33
